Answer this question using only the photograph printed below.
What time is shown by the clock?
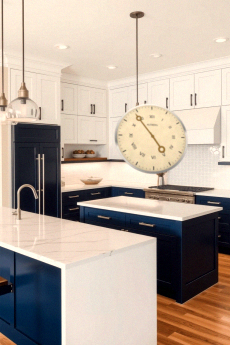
4:54
